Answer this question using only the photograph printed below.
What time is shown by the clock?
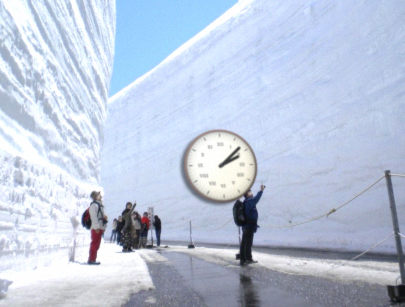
2:08
